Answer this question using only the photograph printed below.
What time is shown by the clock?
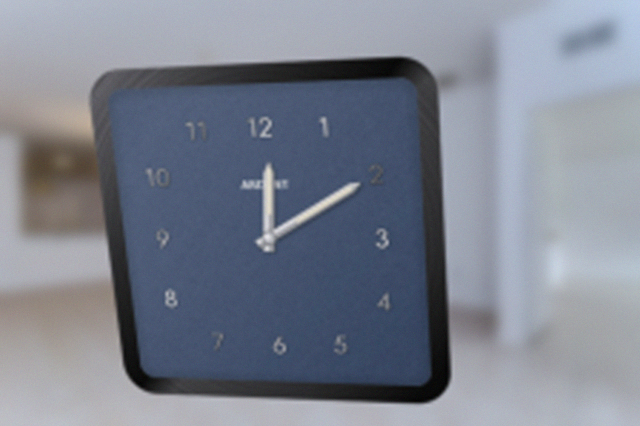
12:10
